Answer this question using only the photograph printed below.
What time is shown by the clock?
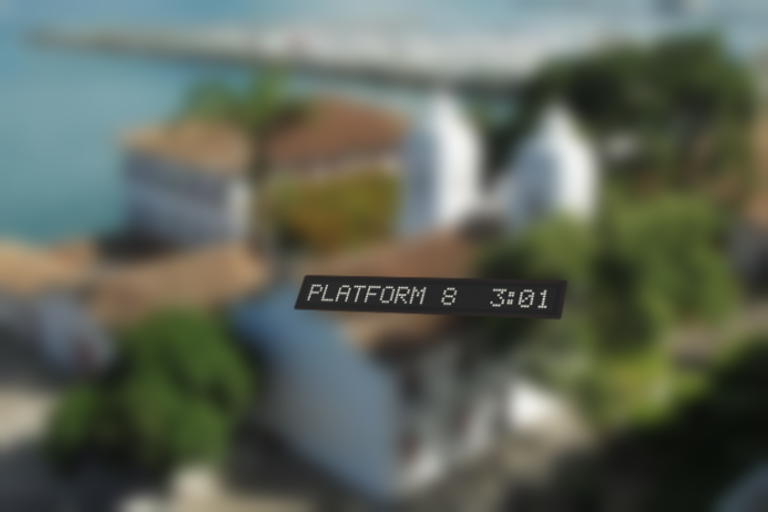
3:01
